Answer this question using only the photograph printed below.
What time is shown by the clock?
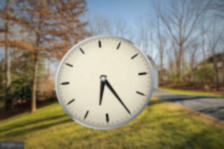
6:25
